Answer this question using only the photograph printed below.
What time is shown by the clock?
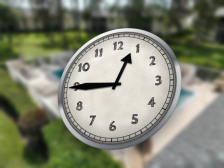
12:45
